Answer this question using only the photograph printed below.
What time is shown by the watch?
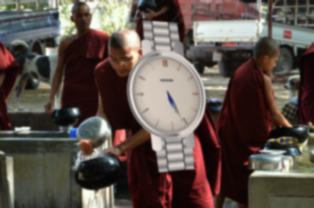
5:26
